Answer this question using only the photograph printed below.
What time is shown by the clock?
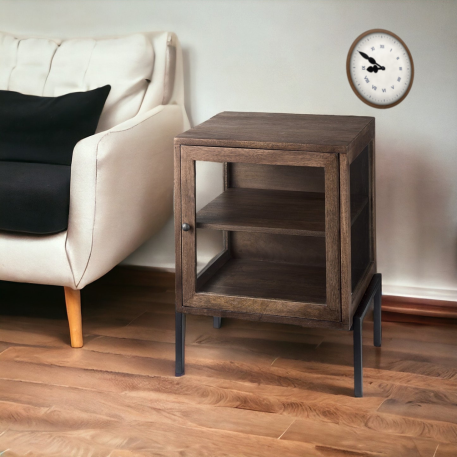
8:50
